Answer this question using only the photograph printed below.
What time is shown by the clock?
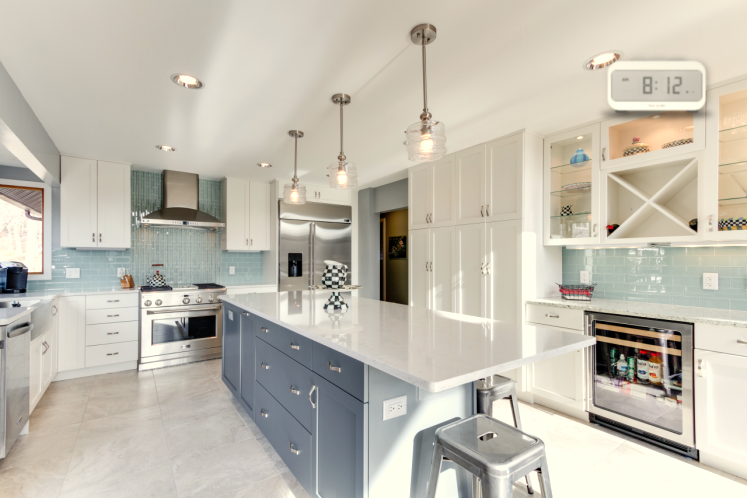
8:12
